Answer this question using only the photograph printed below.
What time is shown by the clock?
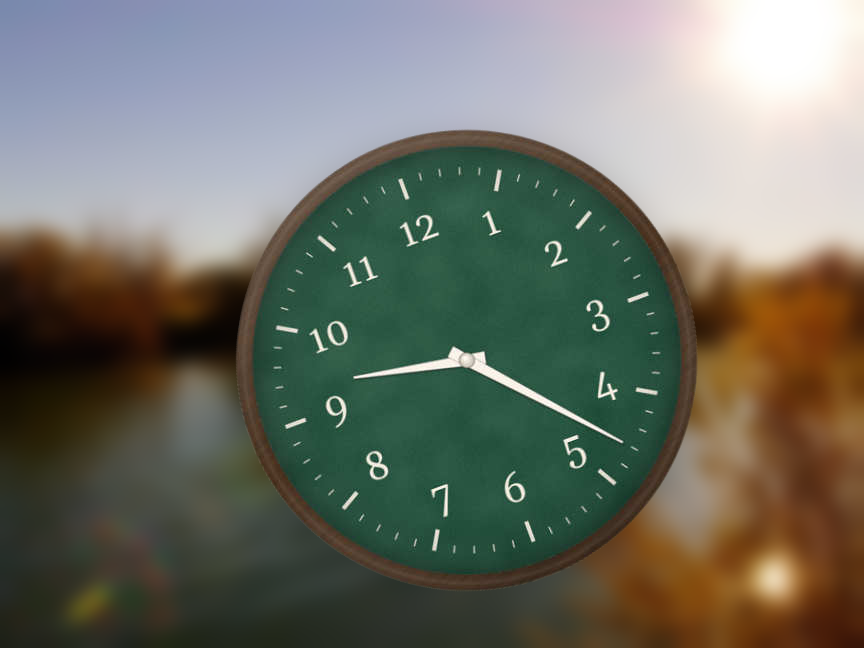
9:23
